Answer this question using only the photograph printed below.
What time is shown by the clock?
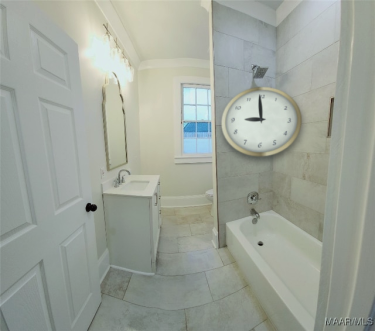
8:59
